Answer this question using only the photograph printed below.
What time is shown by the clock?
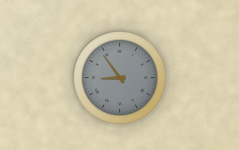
8:54
